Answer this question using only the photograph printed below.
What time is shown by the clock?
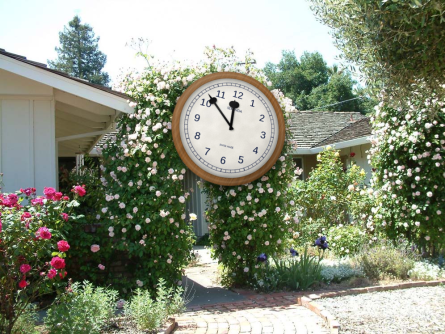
11:52
